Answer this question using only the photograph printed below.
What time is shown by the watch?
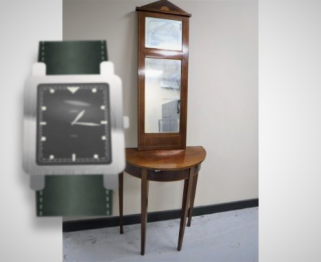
1:16
